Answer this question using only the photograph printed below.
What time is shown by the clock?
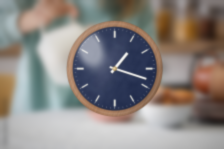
1:18
